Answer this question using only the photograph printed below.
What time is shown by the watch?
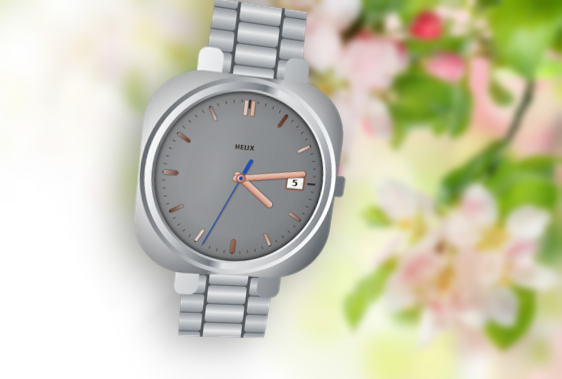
4:13:34
